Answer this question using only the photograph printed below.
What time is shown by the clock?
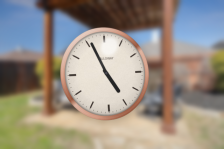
4:56
